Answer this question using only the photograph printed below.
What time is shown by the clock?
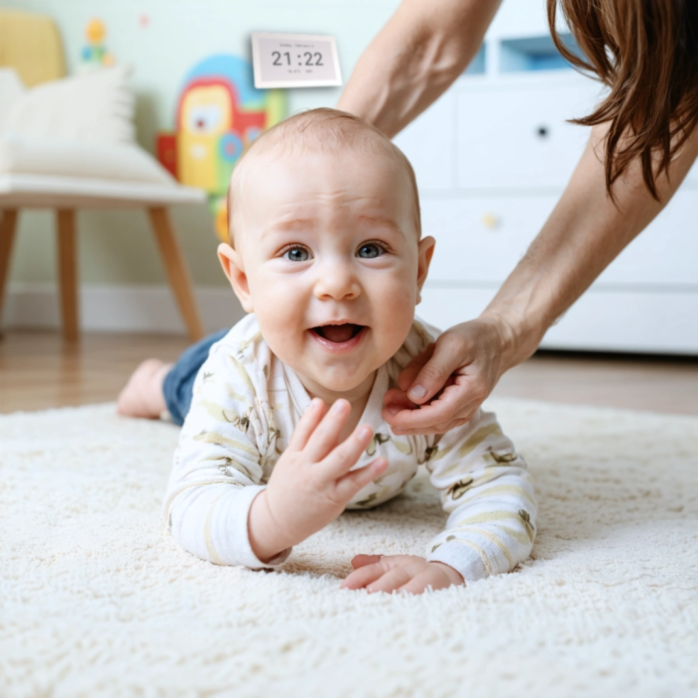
21:22
